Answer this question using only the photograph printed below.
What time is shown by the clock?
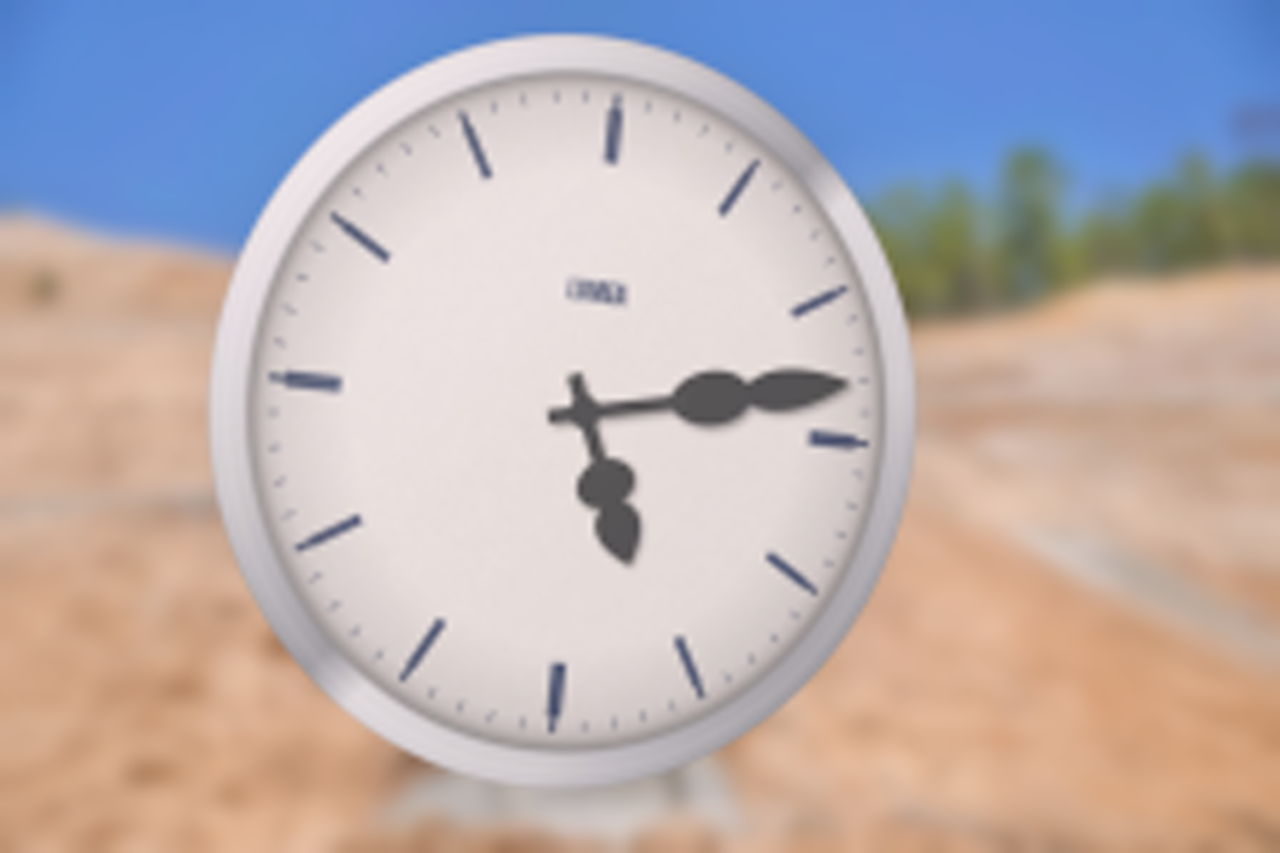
5:13
